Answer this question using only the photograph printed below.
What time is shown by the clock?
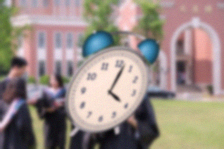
4:02
